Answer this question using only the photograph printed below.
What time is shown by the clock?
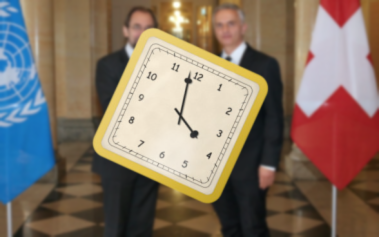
3:58
